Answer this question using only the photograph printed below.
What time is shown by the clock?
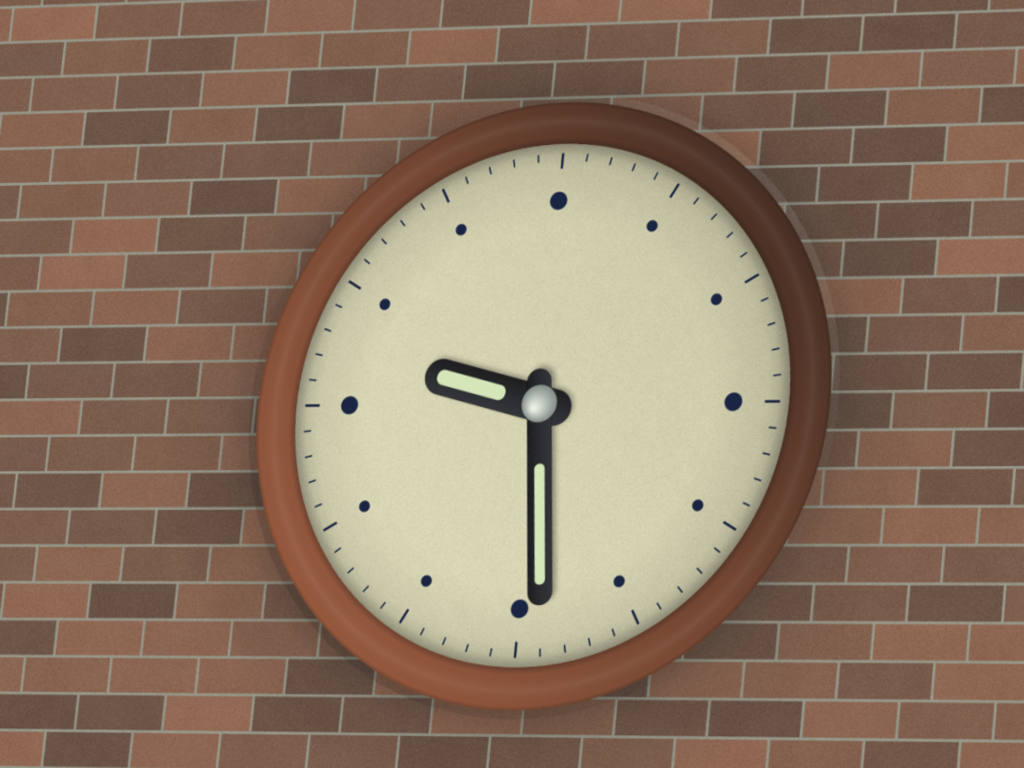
9:29
